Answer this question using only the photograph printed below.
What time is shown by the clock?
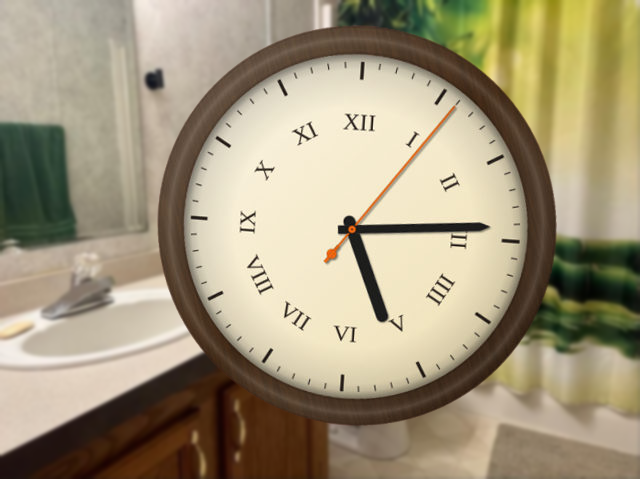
5:14:06
